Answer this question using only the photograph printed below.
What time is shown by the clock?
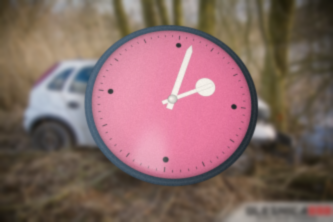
2:02
